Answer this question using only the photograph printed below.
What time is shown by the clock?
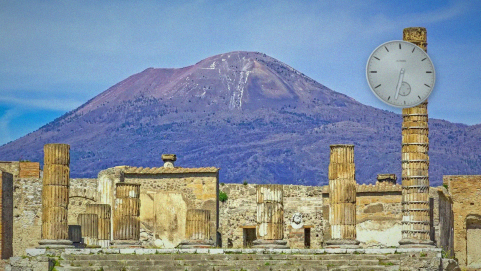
6:33
